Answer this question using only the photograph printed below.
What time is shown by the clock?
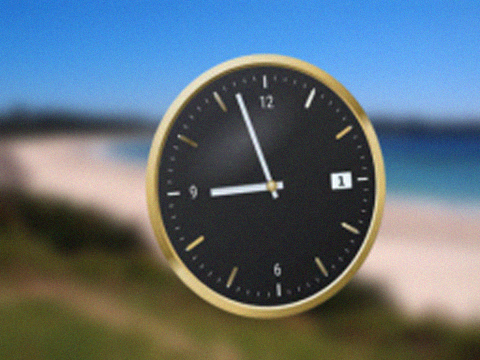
8:57
